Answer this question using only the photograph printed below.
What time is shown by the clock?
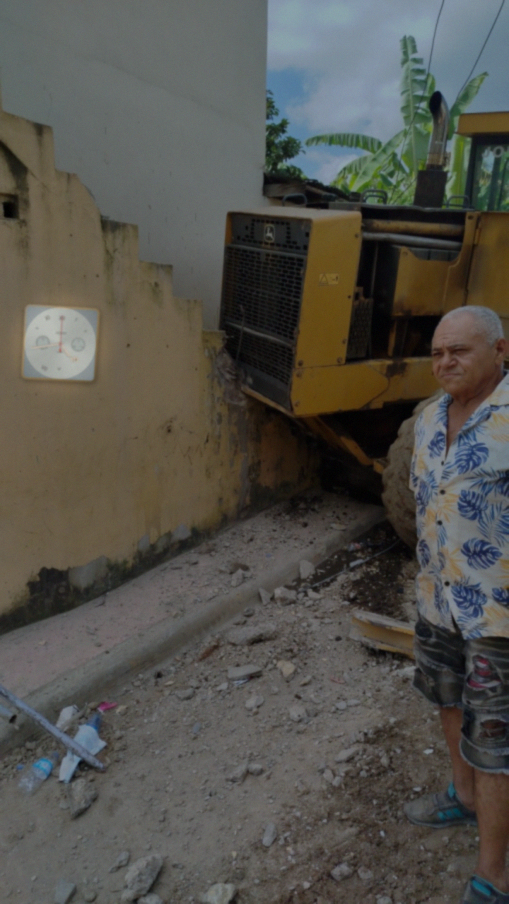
4:43
